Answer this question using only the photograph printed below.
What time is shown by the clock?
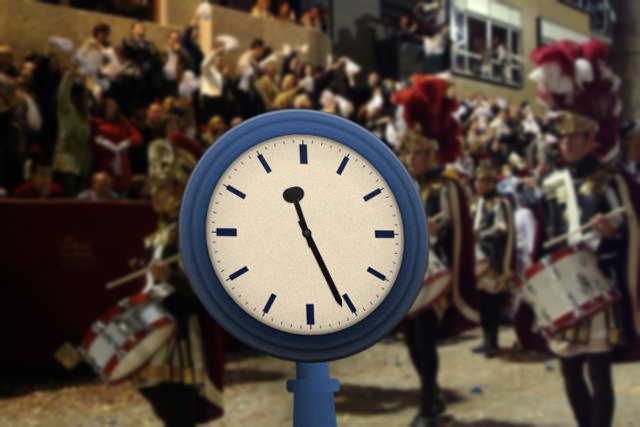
11:26
